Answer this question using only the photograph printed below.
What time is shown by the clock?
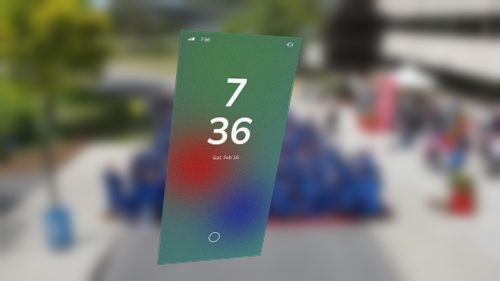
7:36
